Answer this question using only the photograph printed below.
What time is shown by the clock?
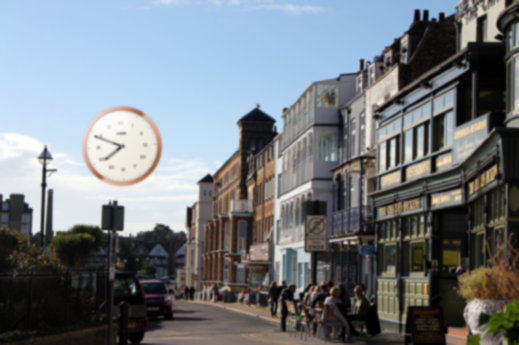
7:49
